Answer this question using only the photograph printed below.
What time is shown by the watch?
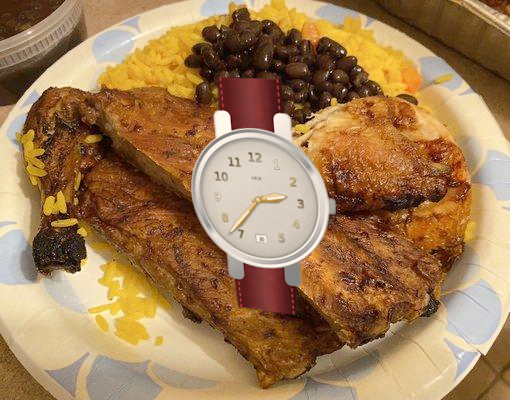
2:37
